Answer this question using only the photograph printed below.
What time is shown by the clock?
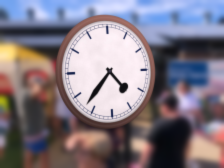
4:37
